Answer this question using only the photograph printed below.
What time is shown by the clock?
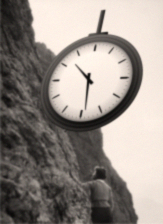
10:29
